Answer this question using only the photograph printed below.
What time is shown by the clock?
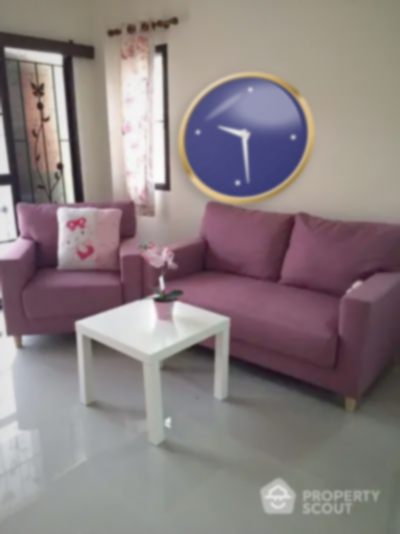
9:28
